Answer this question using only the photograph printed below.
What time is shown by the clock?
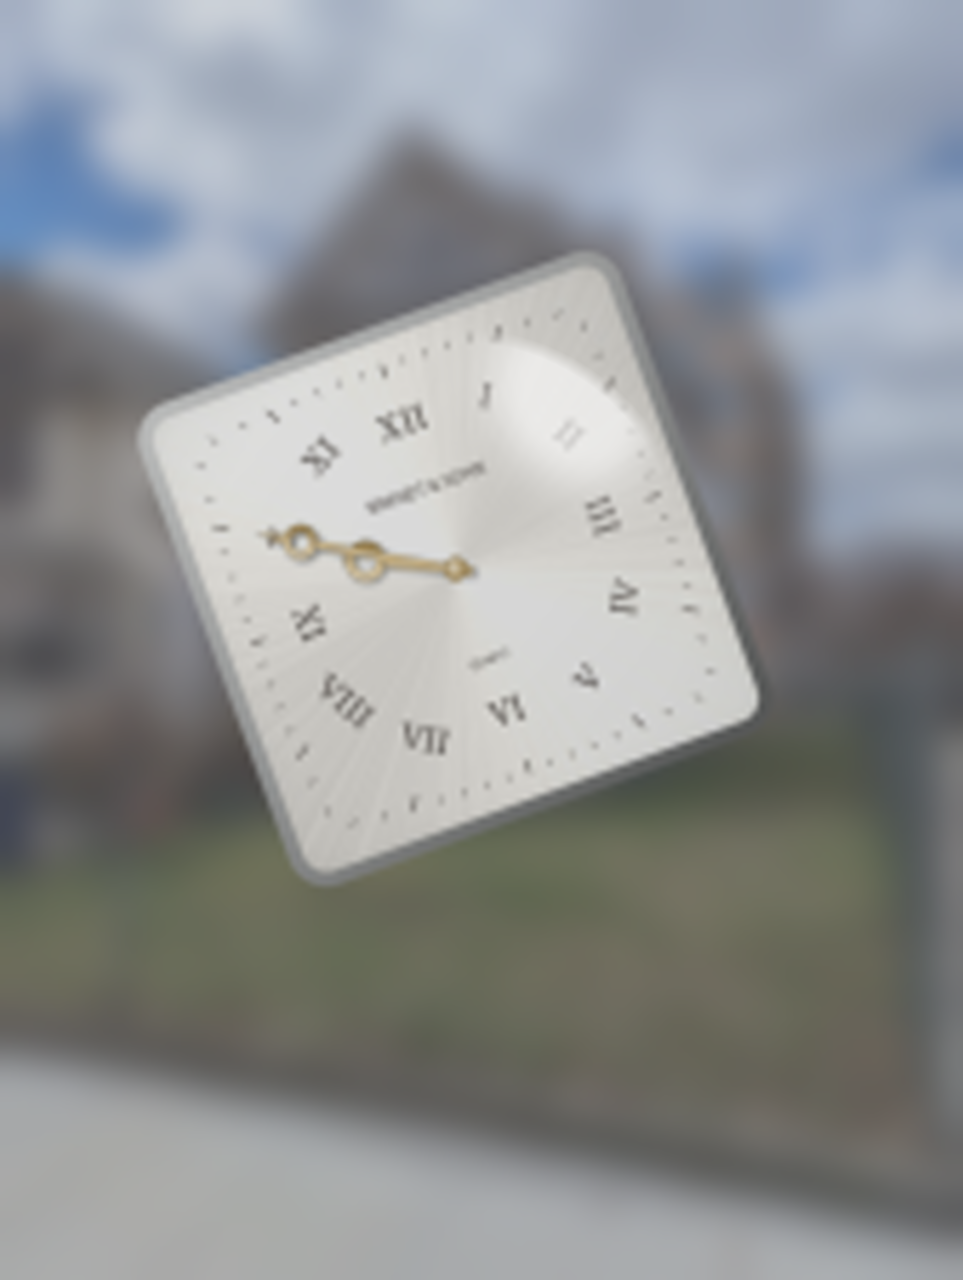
9:50
